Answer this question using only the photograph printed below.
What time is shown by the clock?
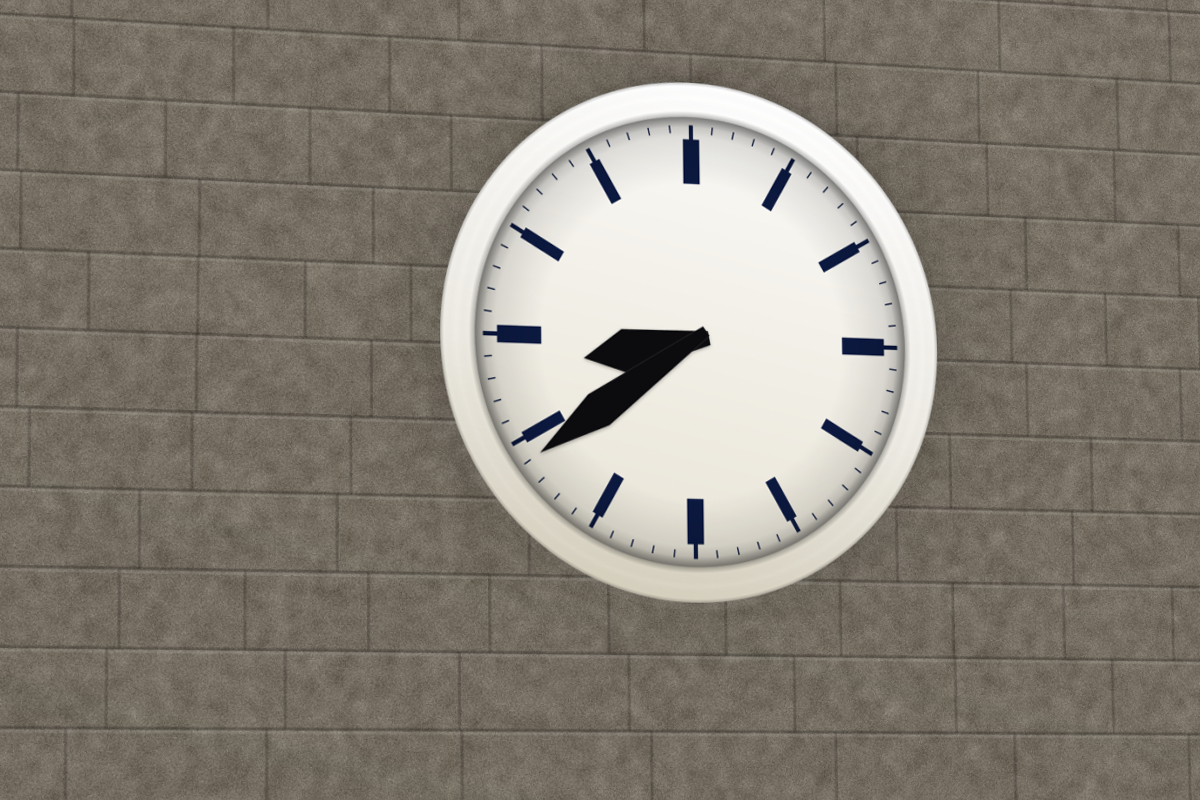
8:39
